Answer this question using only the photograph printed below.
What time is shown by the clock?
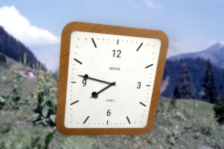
7:47
